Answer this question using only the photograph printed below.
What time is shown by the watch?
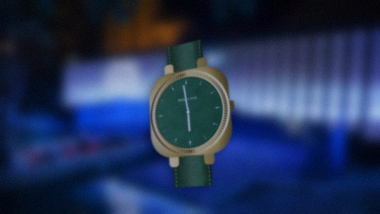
5:59
